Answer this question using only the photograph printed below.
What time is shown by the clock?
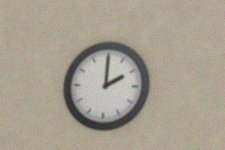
2:00
